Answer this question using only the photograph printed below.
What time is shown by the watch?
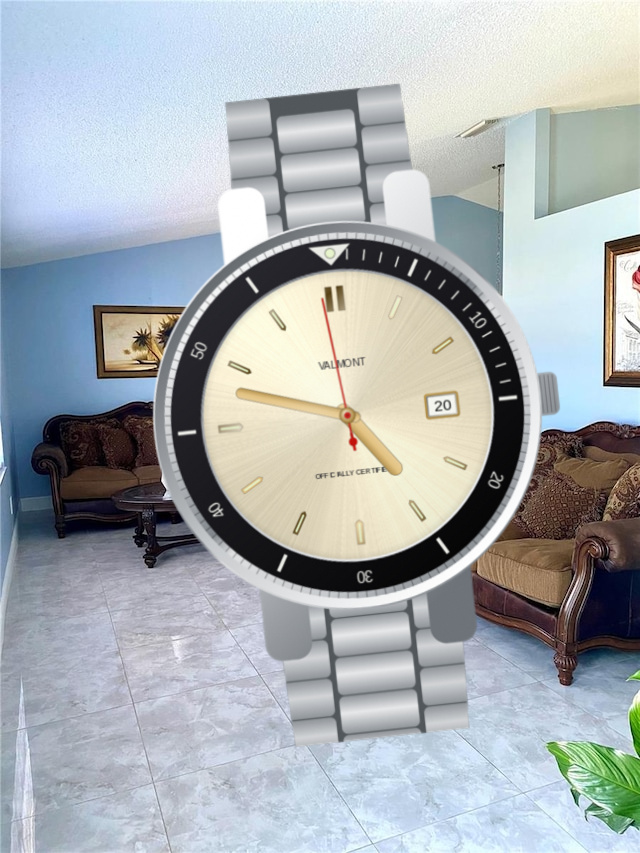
4:47:59
